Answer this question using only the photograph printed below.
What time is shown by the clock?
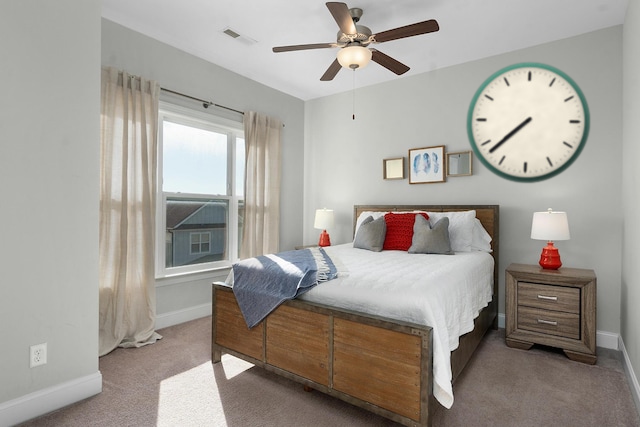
7:38
